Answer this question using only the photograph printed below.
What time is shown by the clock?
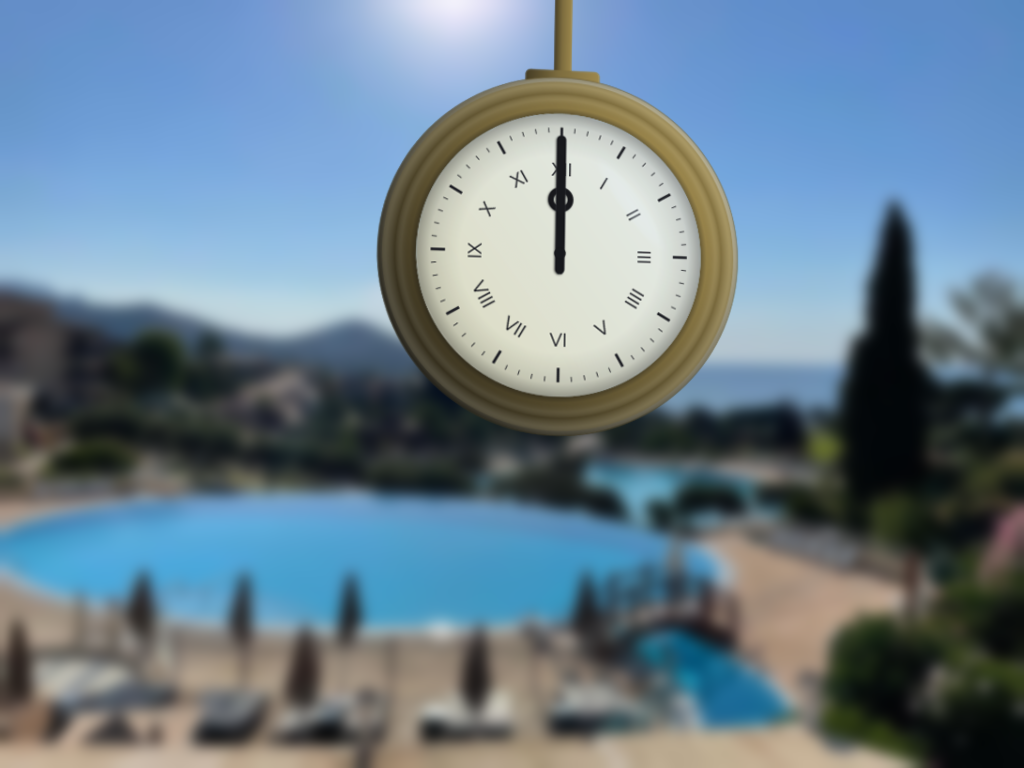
12:00
